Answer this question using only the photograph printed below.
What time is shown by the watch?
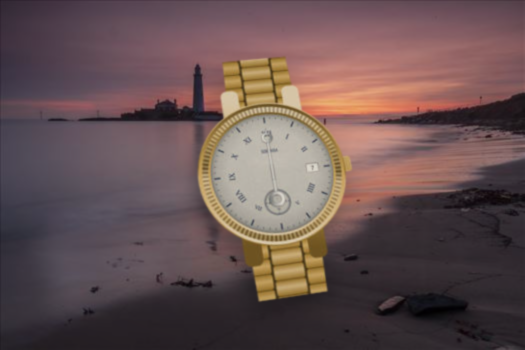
6:00
